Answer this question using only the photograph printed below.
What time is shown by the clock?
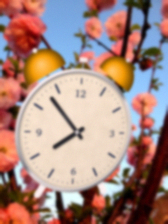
7:53
